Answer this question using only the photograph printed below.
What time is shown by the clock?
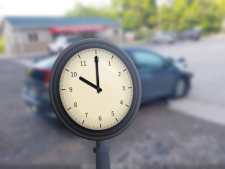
10:00
